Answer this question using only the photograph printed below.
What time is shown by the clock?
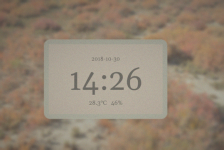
14:26
